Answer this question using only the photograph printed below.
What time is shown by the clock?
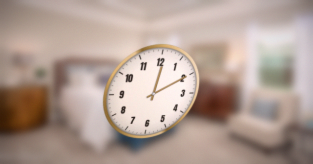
12:10
